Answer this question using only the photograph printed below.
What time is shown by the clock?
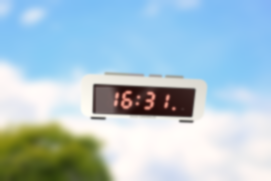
16:31
